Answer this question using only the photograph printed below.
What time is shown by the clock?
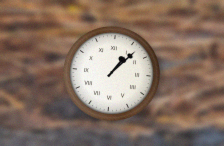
1:07
